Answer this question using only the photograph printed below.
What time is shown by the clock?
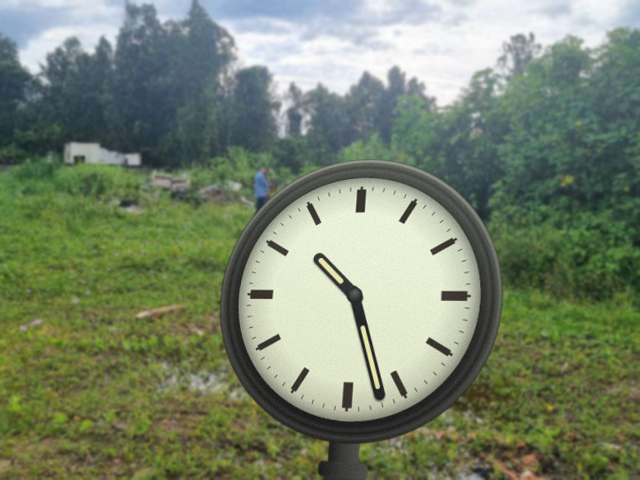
10:27
